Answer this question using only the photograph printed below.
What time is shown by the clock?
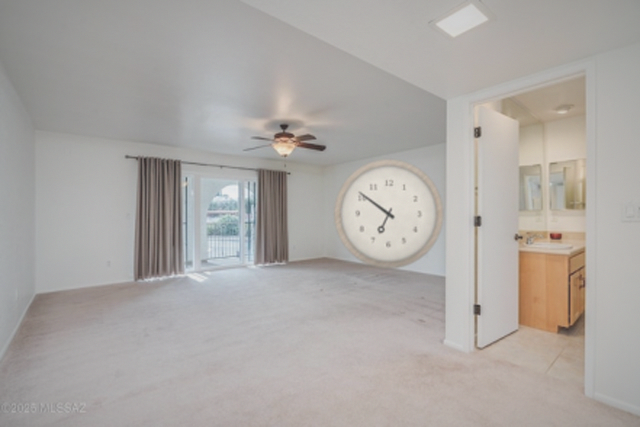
6:51
